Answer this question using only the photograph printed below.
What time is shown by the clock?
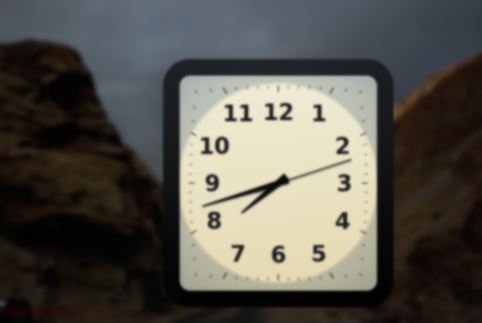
7:42:12
